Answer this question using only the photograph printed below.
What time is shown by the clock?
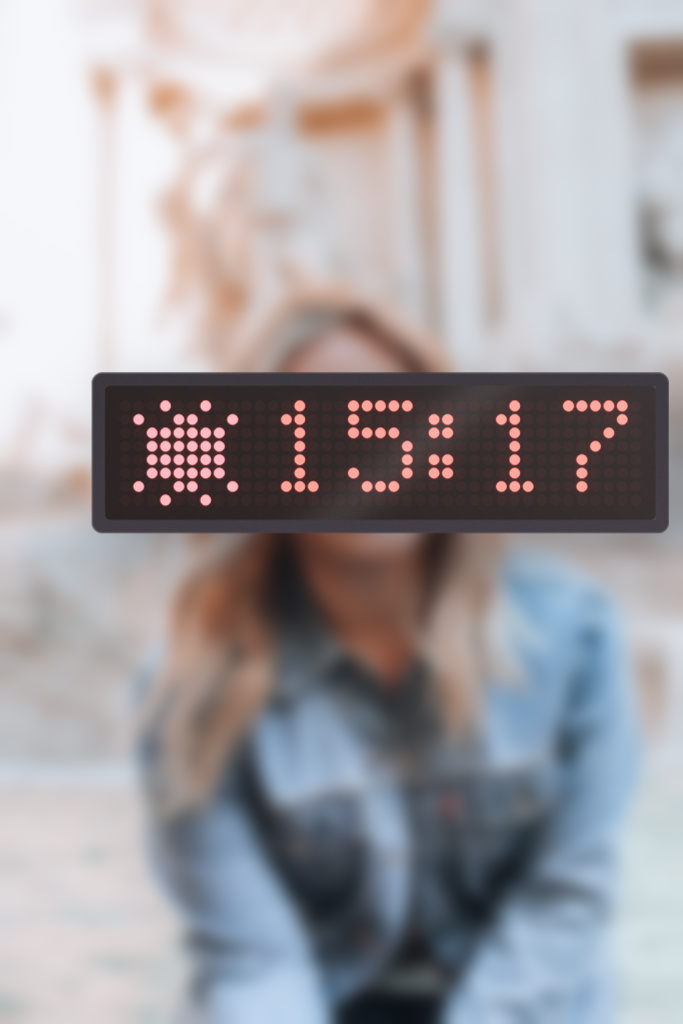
15:17
